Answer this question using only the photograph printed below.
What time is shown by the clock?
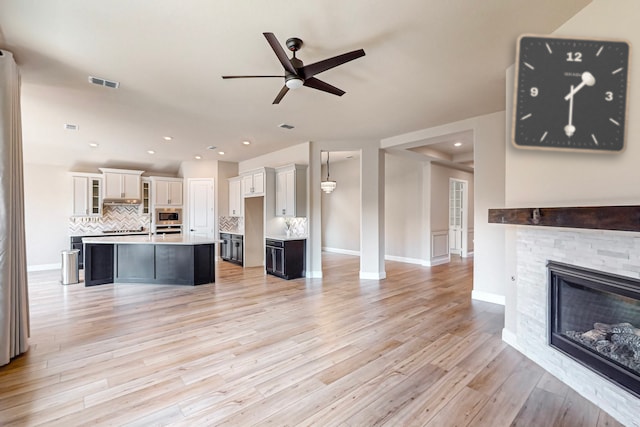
1:30
